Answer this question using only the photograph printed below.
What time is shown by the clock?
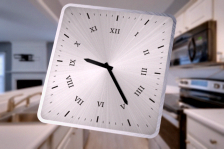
9:24
